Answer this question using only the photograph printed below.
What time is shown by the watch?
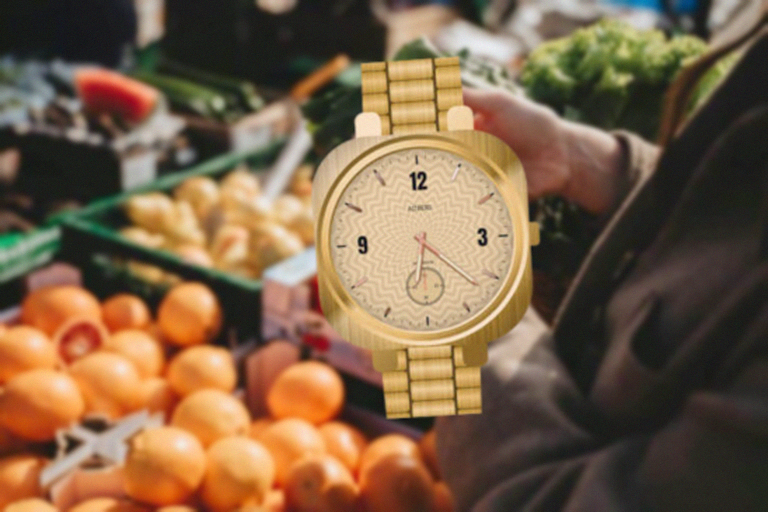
6:22
